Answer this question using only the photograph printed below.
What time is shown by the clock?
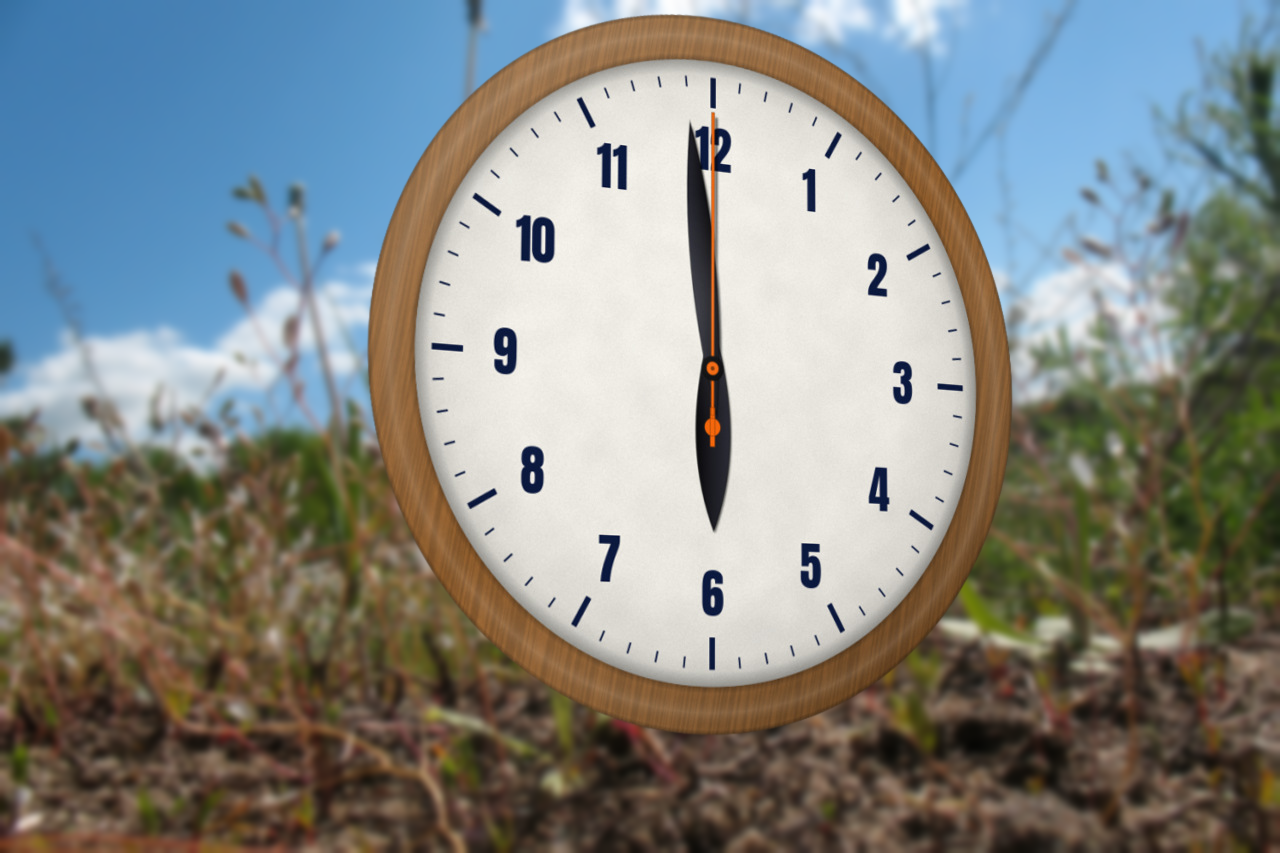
5:59:00
